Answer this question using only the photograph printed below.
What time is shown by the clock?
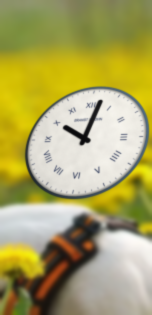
10:02
